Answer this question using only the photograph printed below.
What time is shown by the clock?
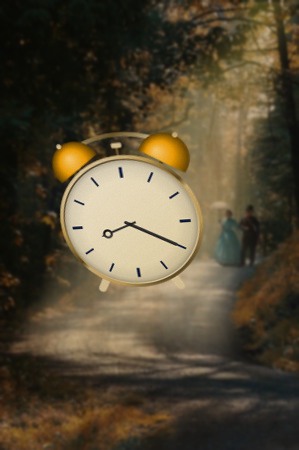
8:20
